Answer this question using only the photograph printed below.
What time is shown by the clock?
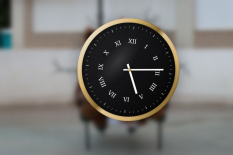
5:14
